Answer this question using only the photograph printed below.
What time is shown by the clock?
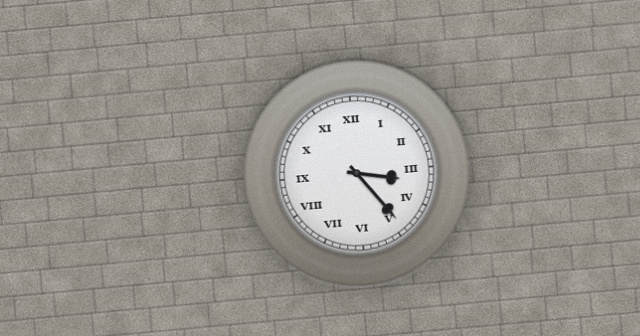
3:24
